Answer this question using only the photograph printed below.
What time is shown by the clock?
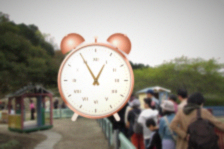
12:55
